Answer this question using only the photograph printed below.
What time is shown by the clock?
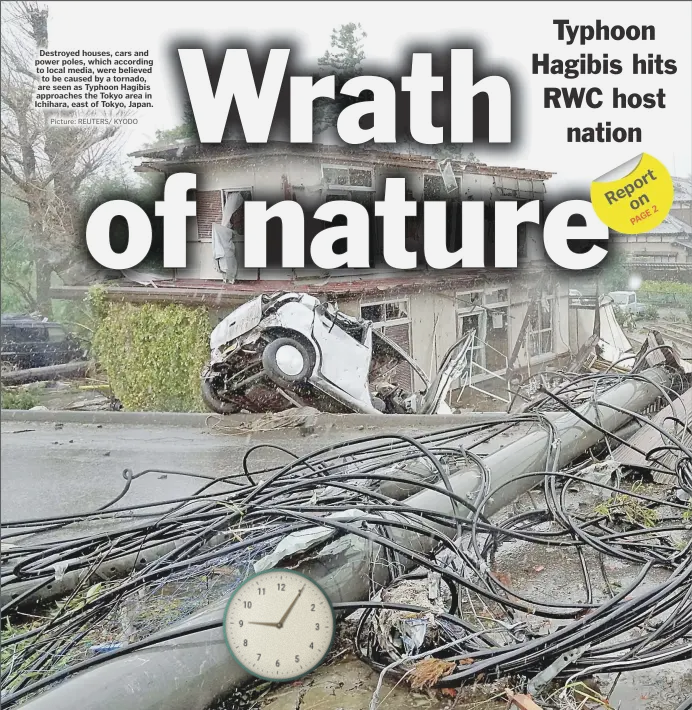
9:05
